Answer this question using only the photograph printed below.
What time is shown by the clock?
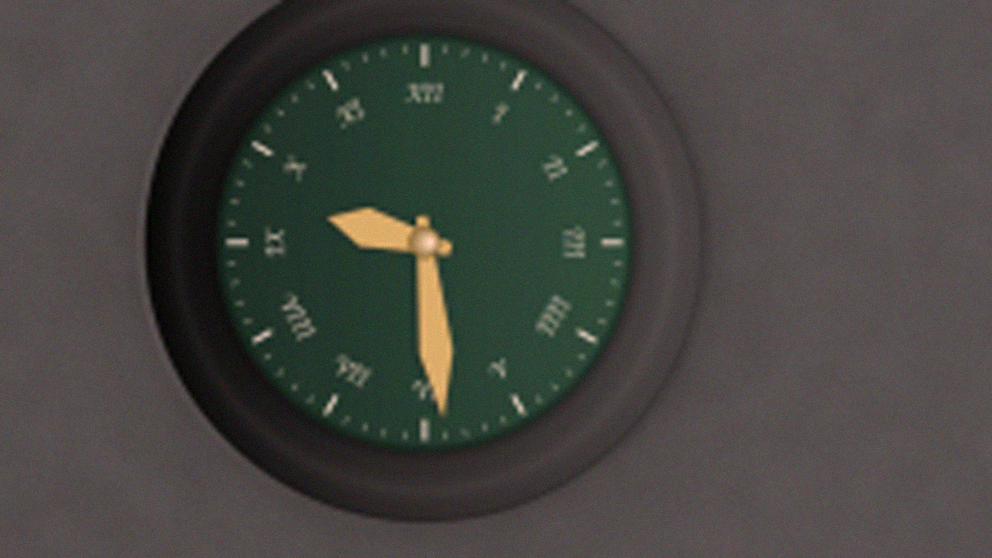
9:29
